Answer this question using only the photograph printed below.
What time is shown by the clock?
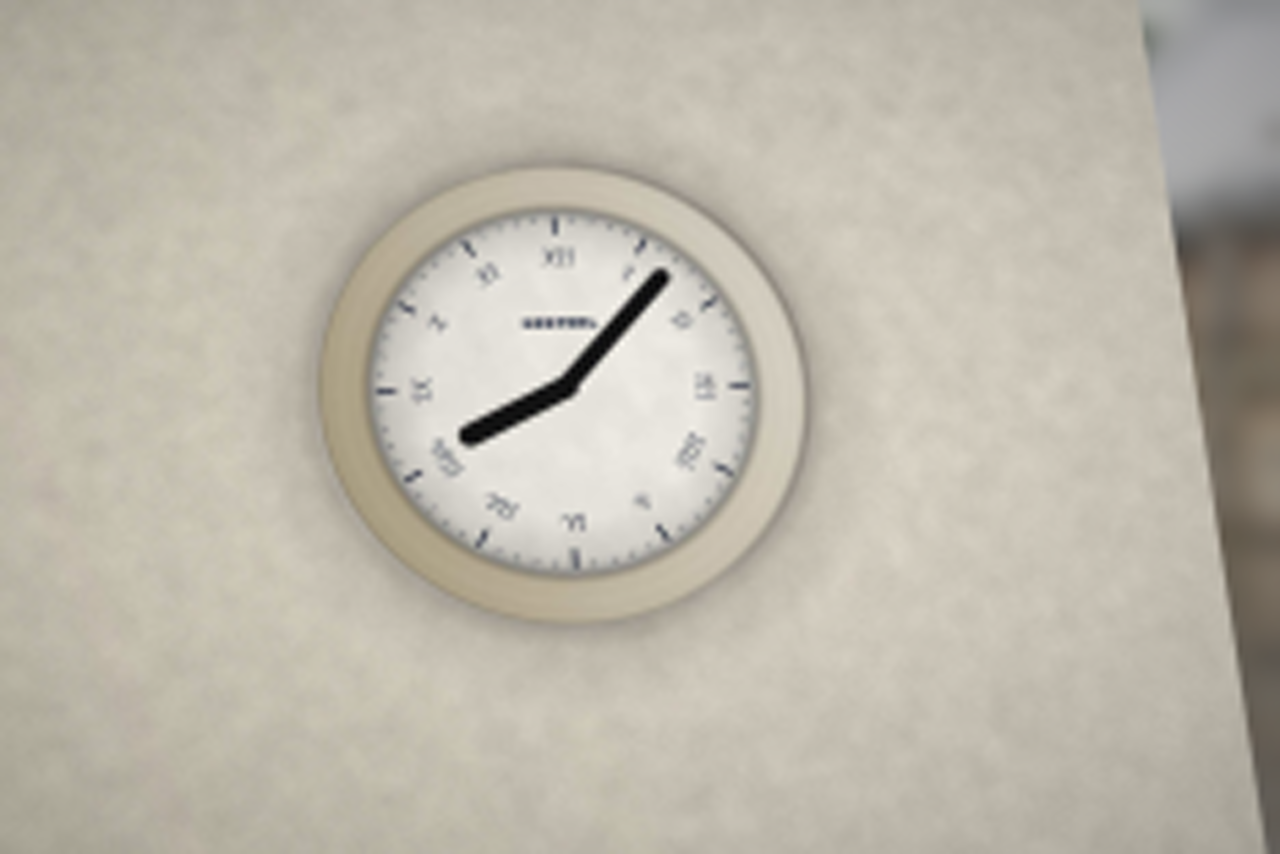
8:07
